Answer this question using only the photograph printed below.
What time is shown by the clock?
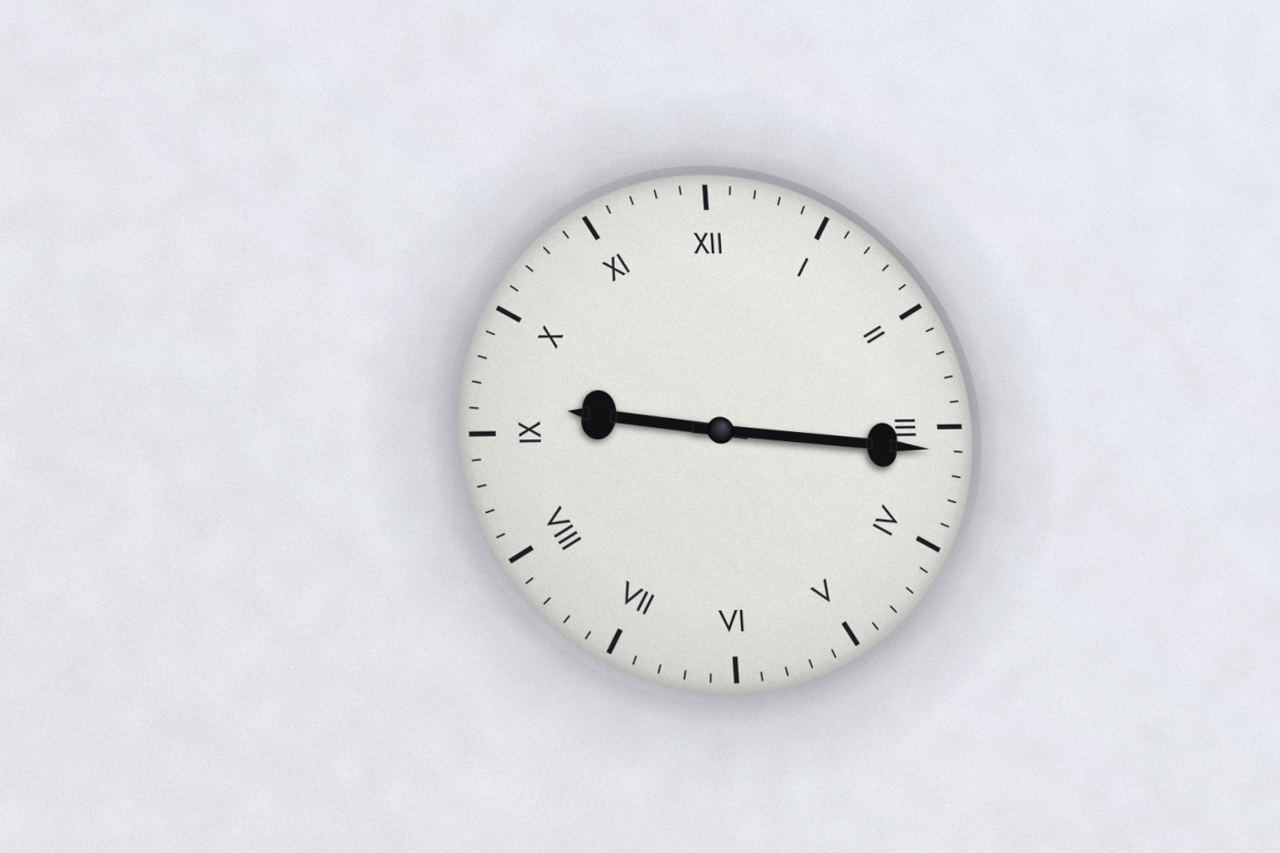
9:16
